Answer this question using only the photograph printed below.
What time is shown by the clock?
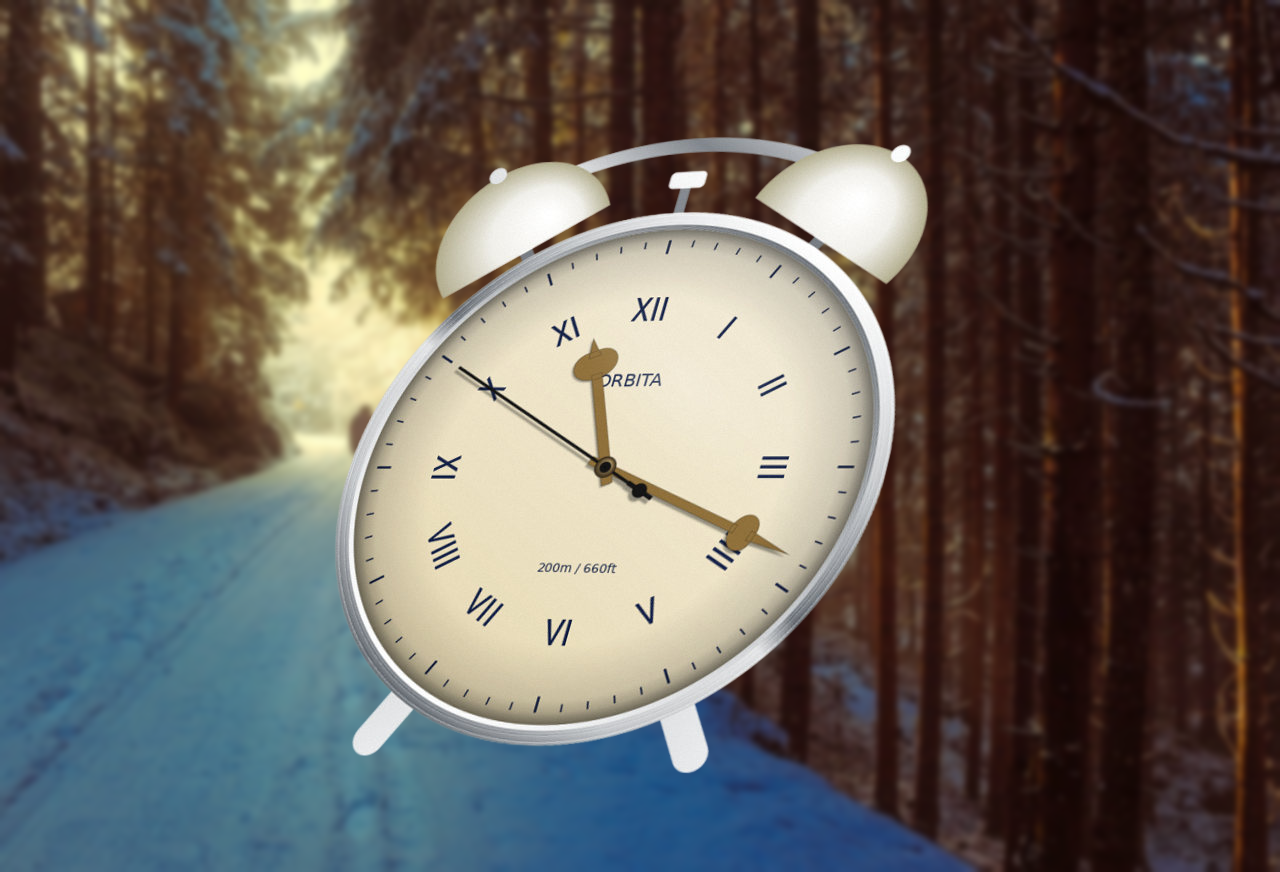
11:18:50
